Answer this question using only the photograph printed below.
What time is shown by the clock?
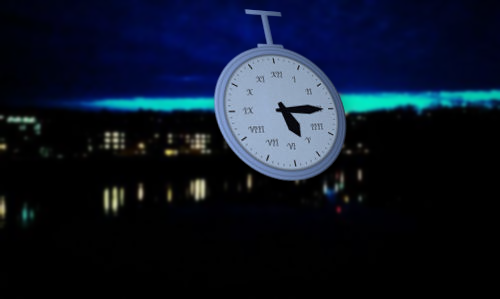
5:15
